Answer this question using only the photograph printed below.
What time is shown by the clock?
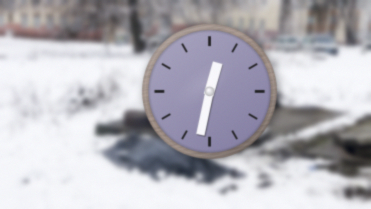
12:32
